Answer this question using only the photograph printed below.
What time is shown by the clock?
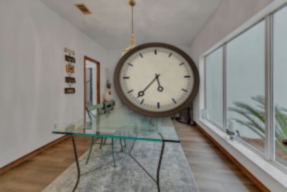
5:37
